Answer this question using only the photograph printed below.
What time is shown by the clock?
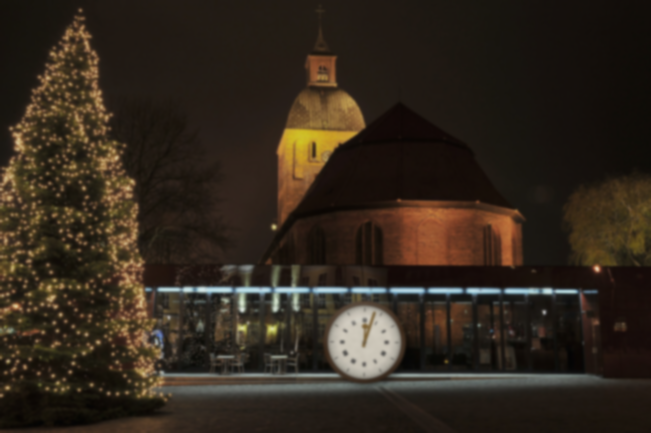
12:03
